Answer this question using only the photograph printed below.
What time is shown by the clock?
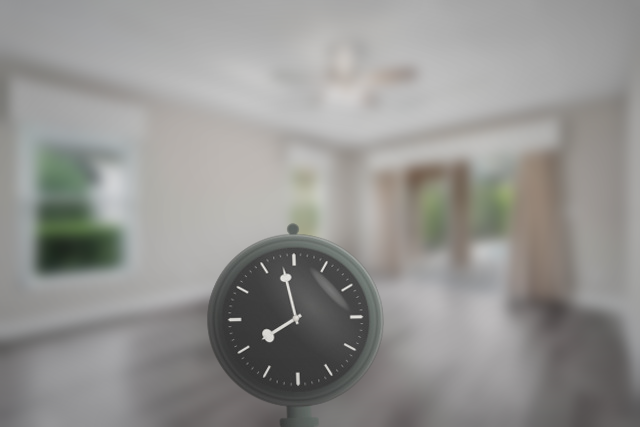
7:58
